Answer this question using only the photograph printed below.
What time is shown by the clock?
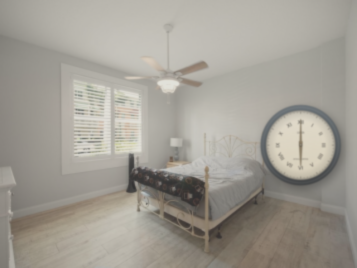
6:00
